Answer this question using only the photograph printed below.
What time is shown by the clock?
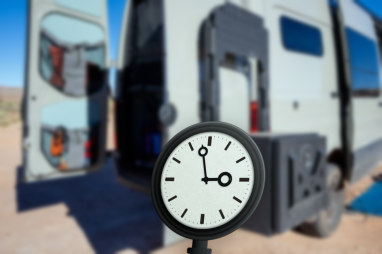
2:58
